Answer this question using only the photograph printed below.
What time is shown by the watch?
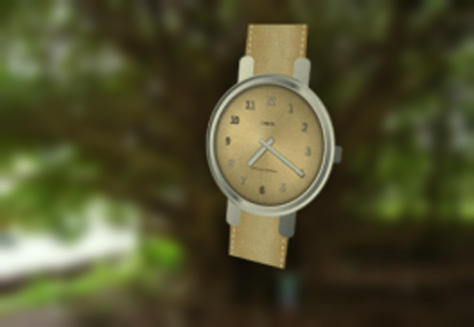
7:20
